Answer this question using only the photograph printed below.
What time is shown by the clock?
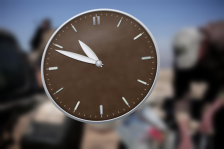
10:49
